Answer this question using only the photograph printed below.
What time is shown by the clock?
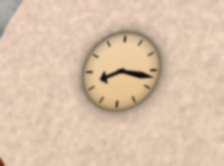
8:17
